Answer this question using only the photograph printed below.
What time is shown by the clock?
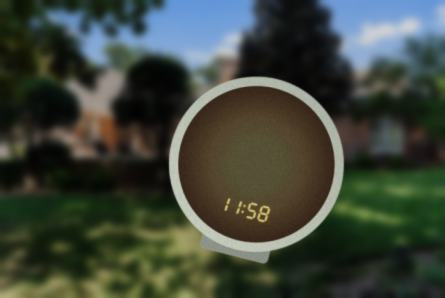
11:58
